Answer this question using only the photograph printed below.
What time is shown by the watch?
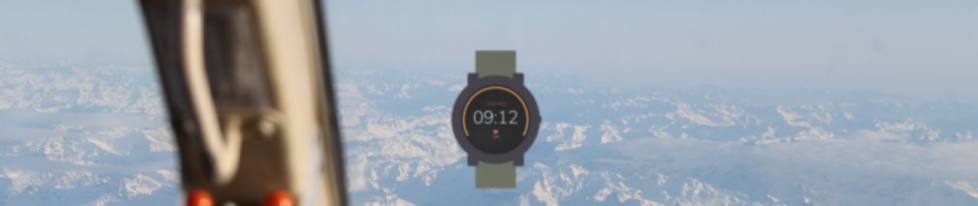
9:12
